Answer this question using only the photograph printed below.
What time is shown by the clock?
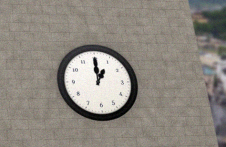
1:00
